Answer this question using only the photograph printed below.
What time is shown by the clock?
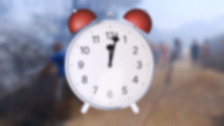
12:02
